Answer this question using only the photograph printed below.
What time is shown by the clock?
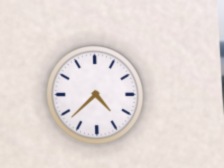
4:38
